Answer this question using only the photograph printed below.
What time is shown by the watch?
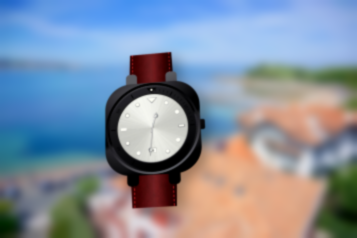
12:31
